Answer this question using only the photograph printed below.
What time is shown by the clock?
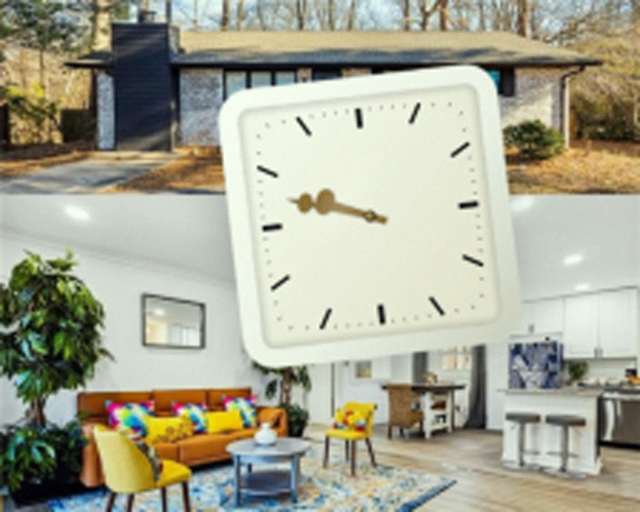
9:48
